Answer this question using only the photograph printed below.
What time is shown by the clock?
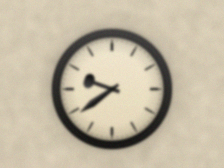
9:39
